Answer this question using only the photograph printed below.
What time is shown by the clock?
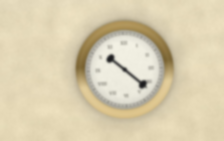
10:22
